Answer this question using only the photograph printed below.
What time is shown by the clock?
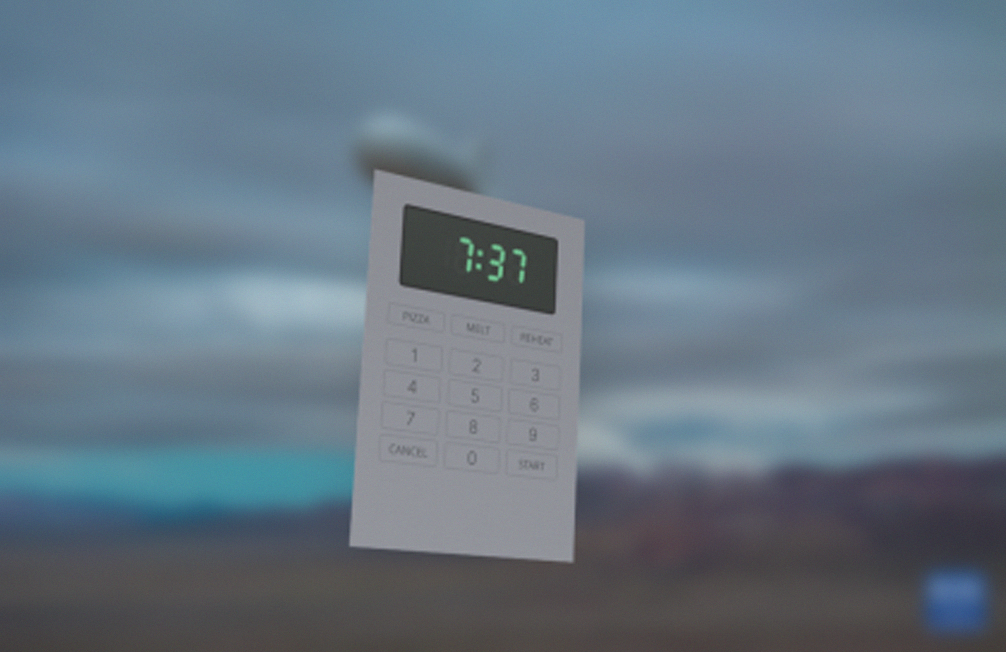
7:37
